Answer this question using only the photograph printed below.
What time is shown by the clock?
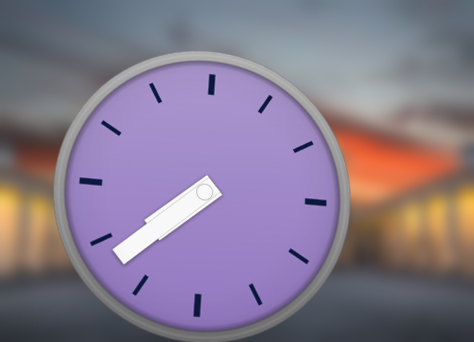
7:38
